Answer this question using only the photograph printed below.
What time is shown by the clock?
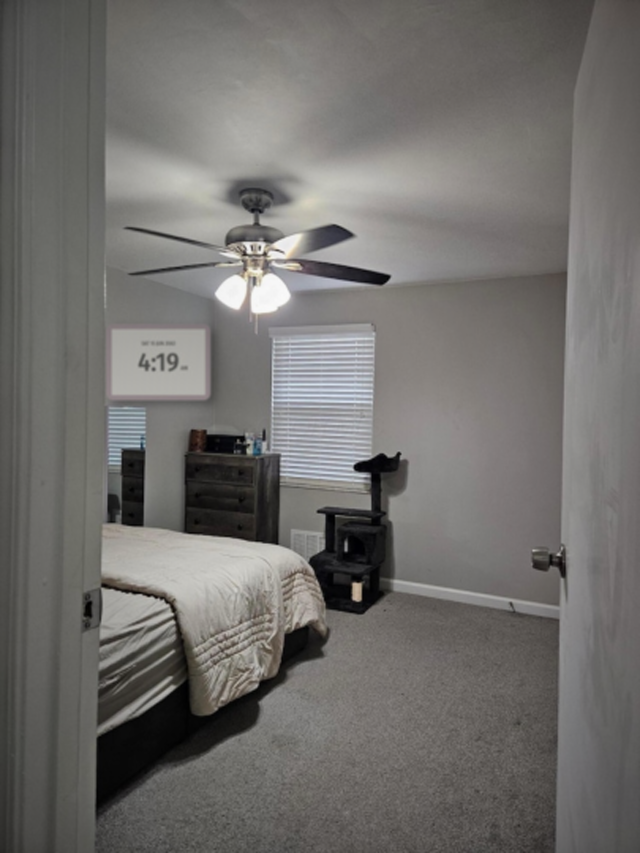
4:19
